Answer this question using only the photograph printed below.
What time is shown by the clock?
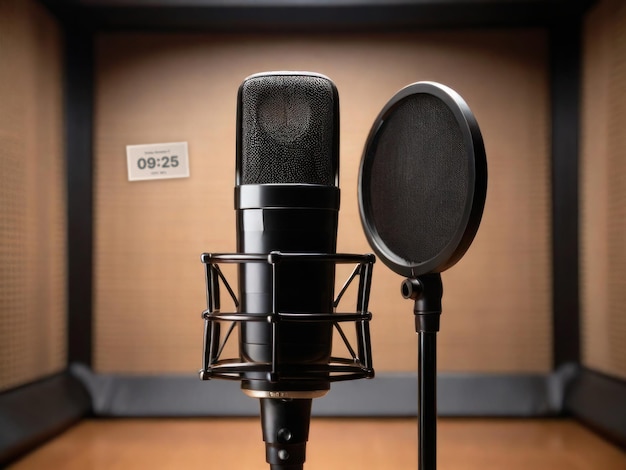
9:25
